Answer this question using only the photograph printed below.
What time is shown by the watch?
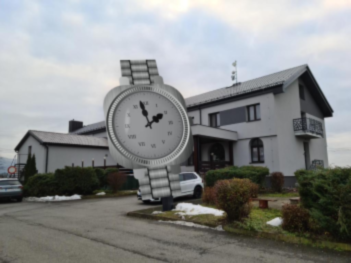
1:58
